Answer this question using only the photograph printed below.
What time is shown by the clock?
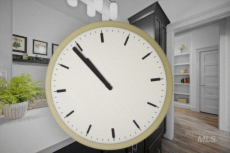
10:54
